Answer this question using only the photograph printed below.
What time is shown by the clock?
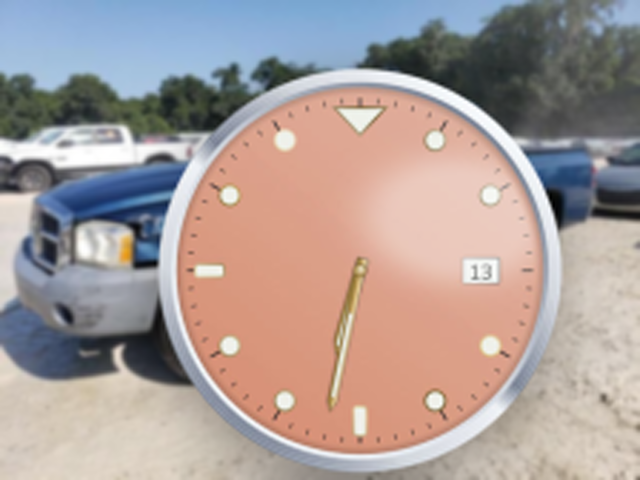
6:32
